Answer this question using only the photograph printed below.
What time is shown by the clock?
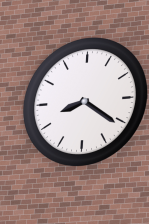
8:21
